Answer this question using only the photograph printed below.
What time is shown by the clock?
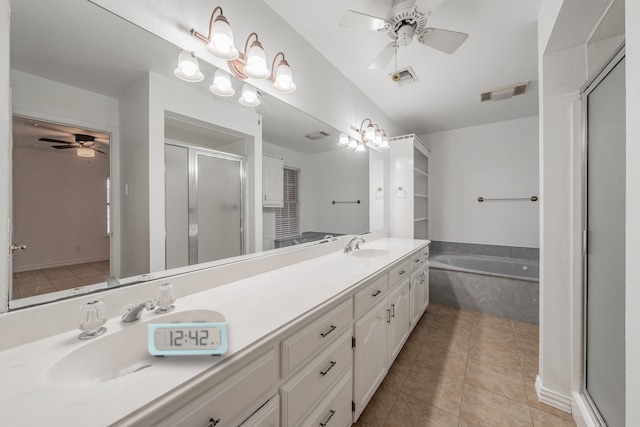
12:42
